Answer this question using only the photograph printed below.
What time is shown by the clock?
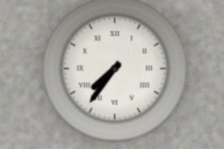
7:36
